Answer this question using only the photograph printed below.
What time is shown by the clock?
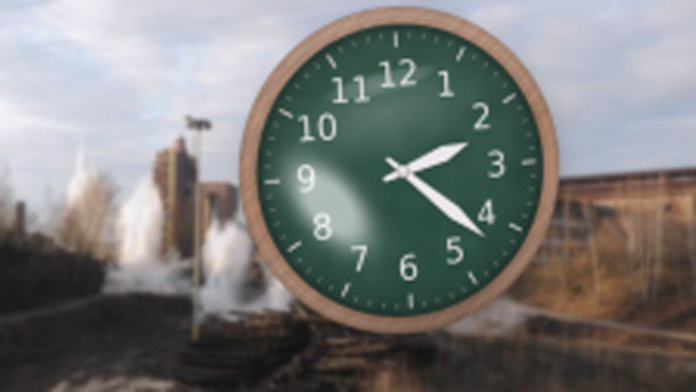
2:22
